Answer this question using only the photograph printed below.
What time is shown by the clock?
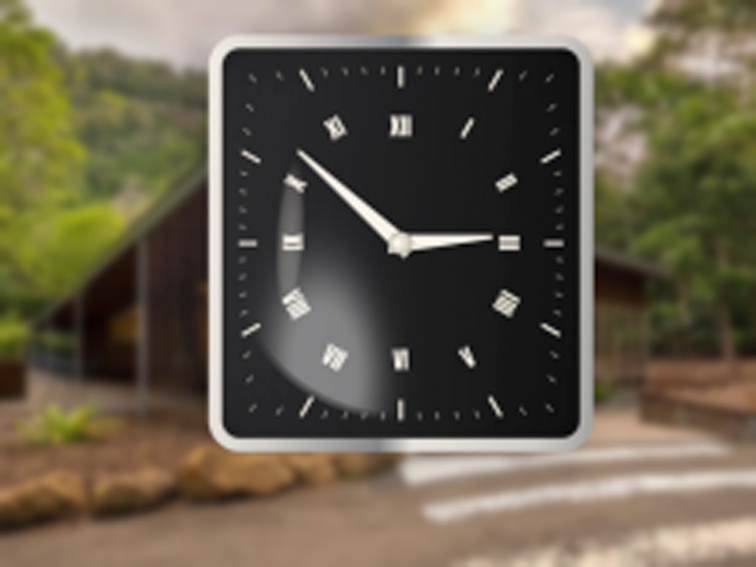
2:52
